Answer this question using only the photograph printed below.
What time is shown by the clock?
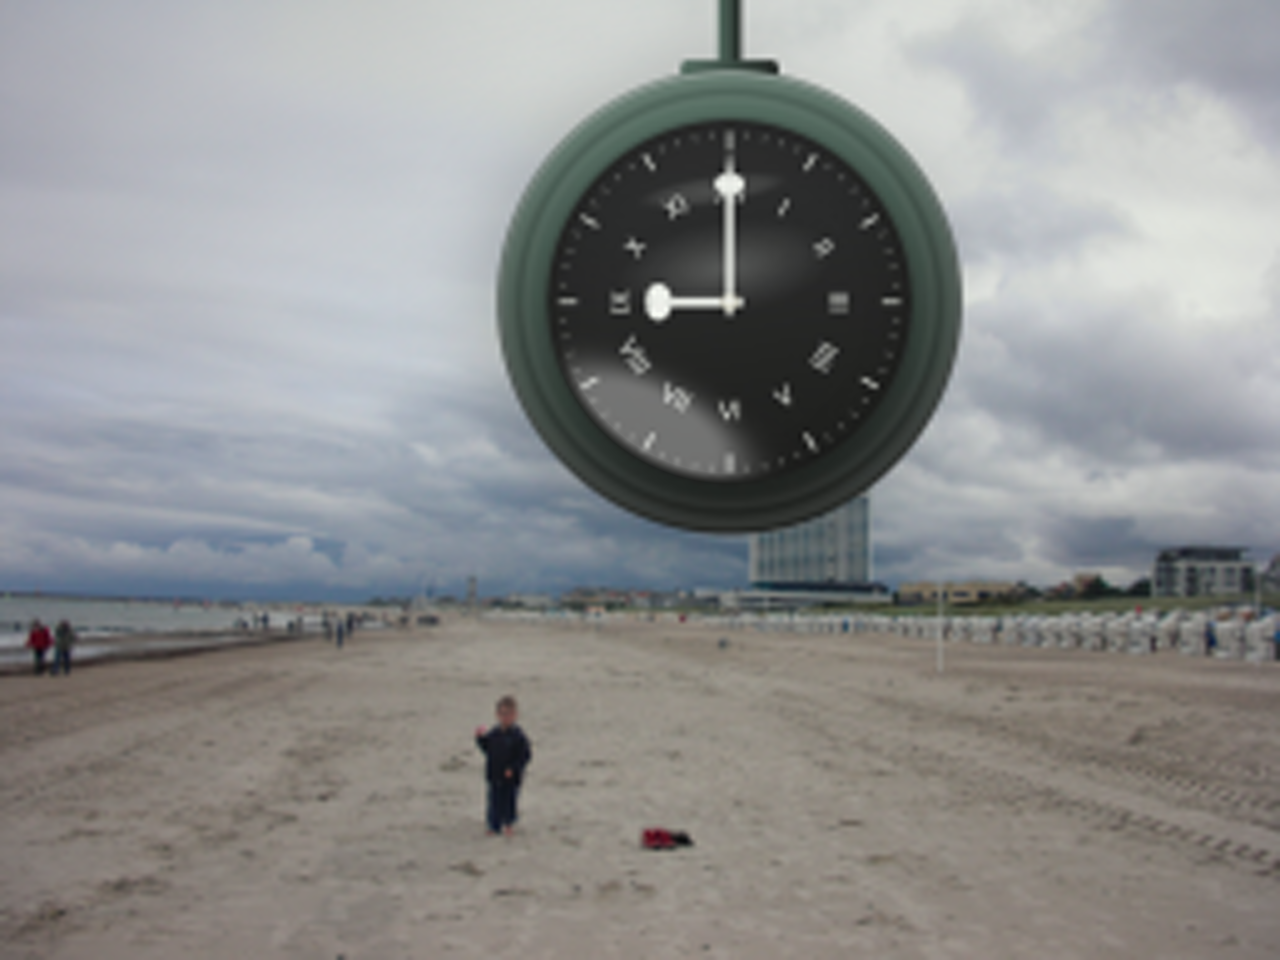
9:00
